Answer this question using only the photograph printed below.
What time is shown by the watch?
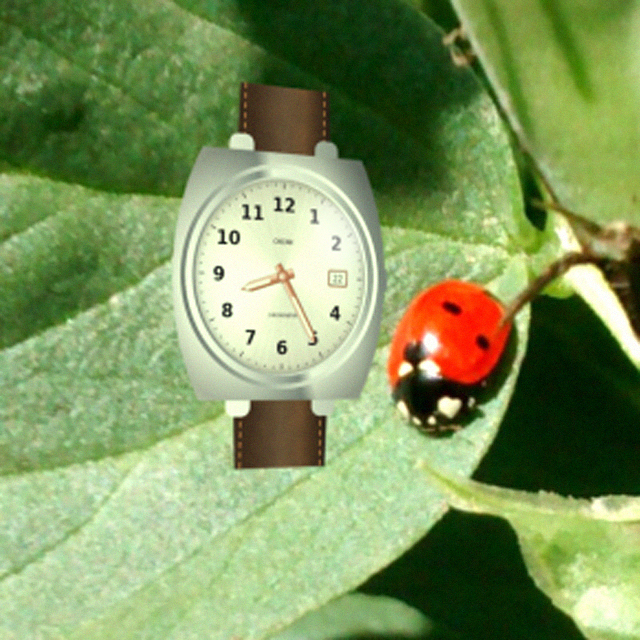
8:25
